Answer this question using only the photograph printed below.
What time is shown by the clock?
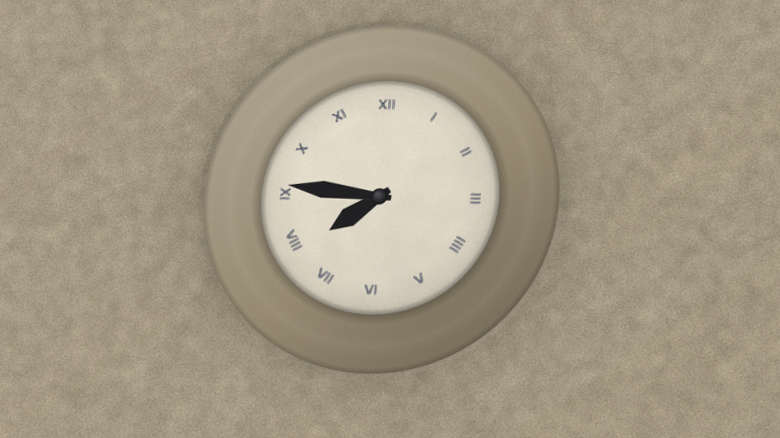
7:46
